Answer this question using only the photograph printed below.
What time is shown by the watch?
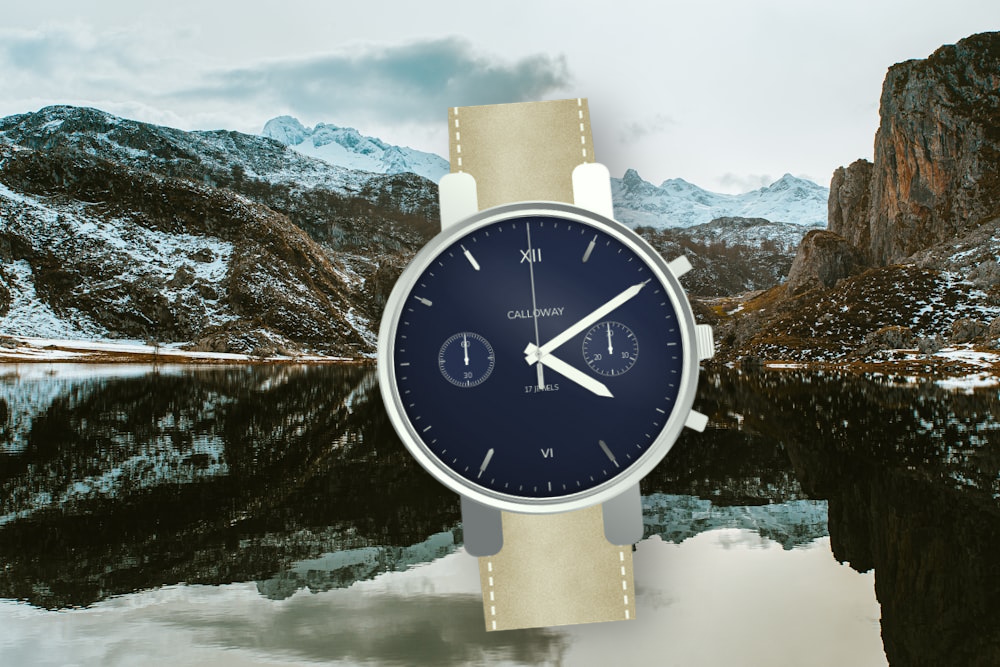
4:10
